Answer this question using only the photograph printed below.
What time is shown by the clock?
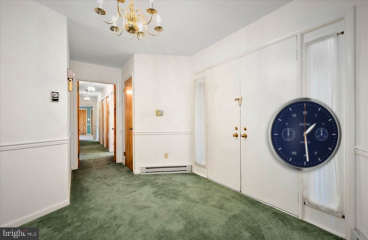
1:29
